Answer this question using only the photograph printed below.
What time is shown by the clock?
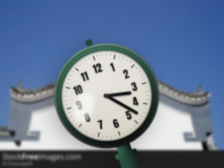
3:23
